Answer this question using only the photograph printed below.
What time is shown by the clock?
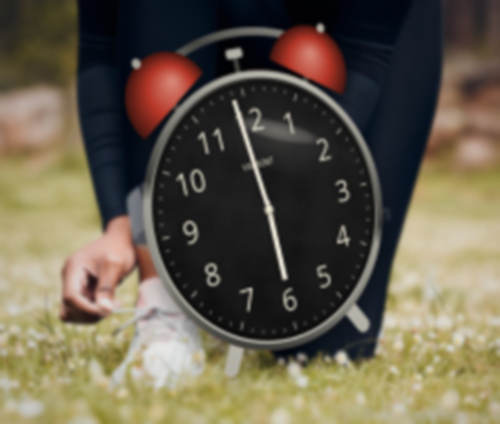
5:59
